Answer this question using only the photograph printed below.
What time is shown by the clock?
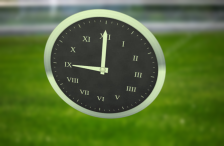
9:00
